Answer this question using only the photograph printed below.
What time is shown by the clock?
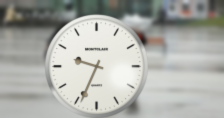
9:34
